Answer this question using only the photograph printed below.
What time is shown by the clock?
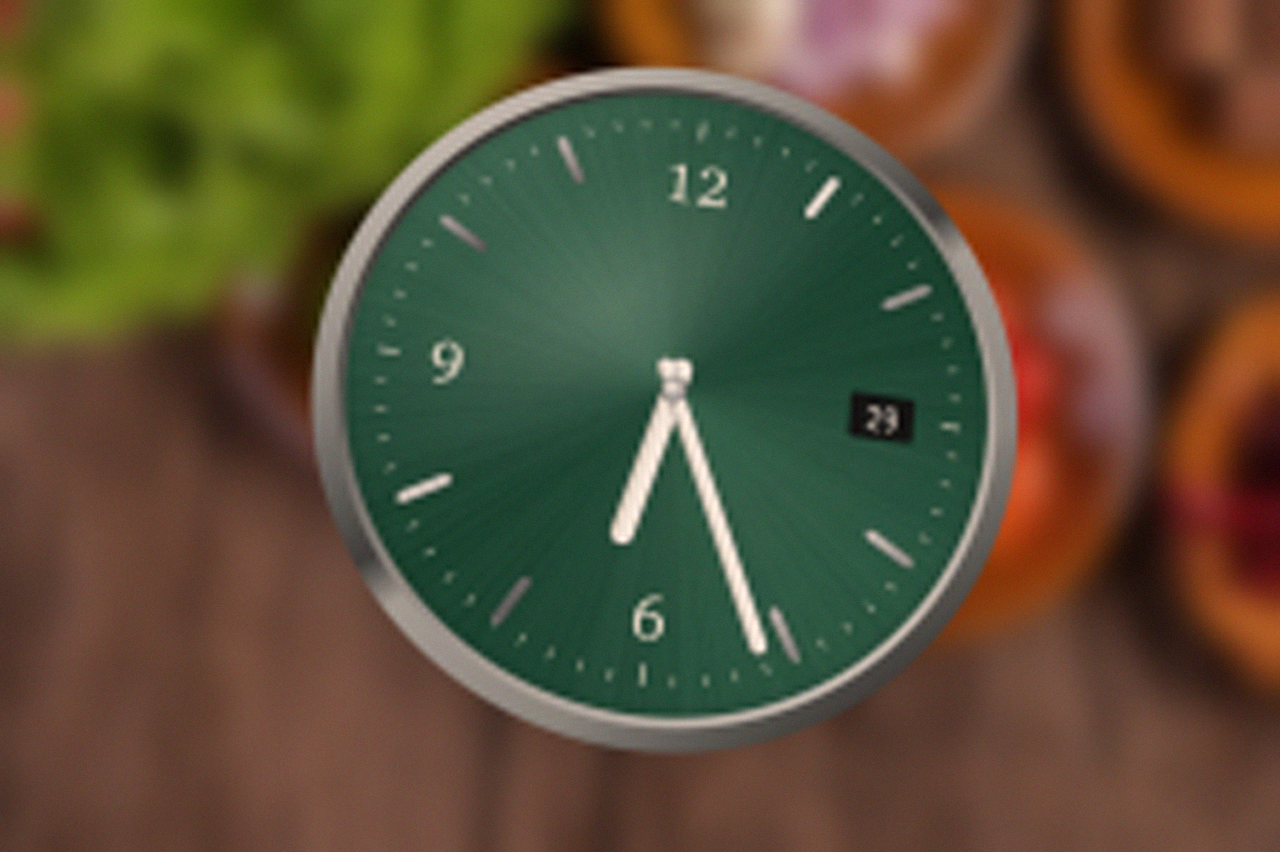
6:26
